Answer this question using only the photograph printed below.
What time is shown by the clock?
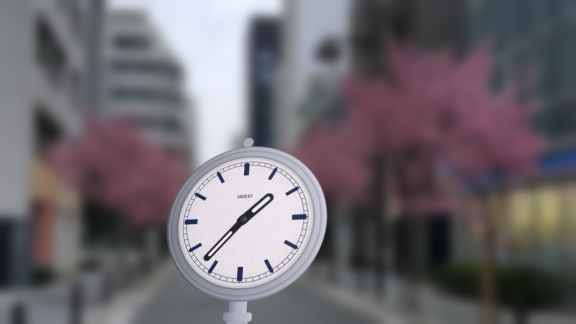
1:37
